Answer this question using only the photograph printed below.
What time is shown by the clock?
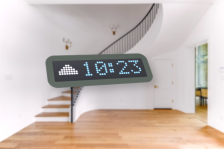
10:23
